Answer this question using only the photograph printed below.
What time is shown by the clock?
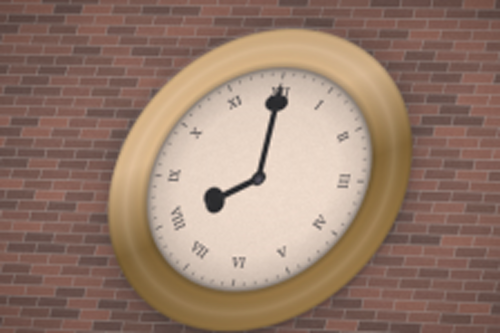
8:00
